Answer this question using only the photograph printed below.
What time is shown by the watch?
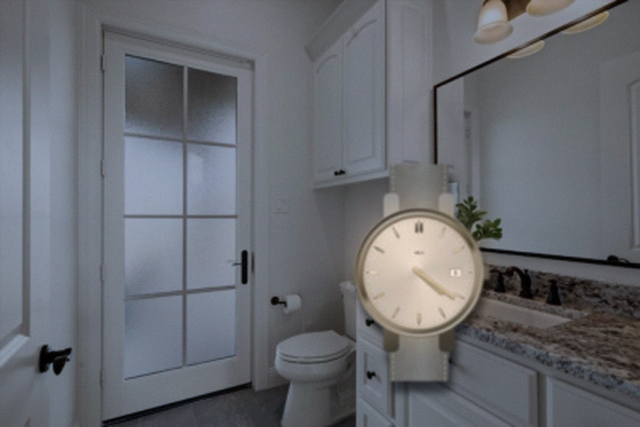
4:21
